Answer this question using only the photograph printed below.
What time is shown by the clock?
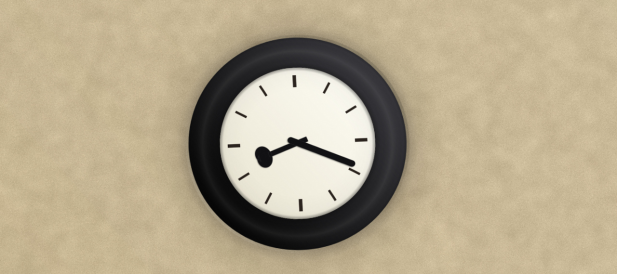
8:19
